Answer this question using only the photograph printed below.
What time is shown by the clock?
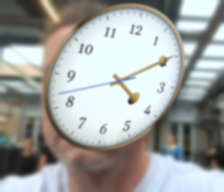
4:09:42
